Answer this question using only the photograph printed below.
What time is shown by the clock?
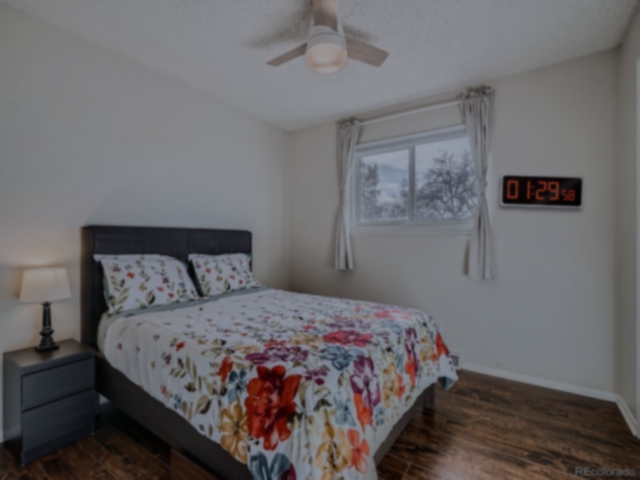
1:29
